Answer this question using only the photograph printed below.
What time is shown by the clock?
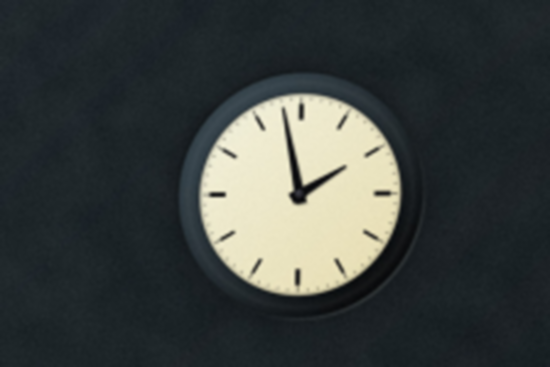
1:58
